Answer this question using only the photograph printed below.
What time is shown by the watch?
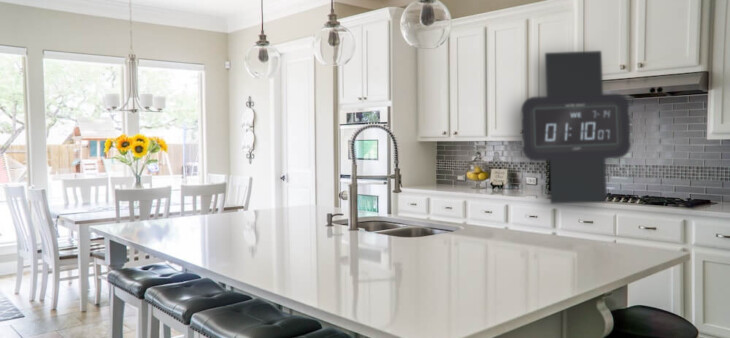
1:10
